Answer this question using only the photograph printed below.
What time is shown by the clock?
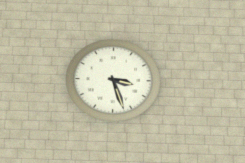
3:27
